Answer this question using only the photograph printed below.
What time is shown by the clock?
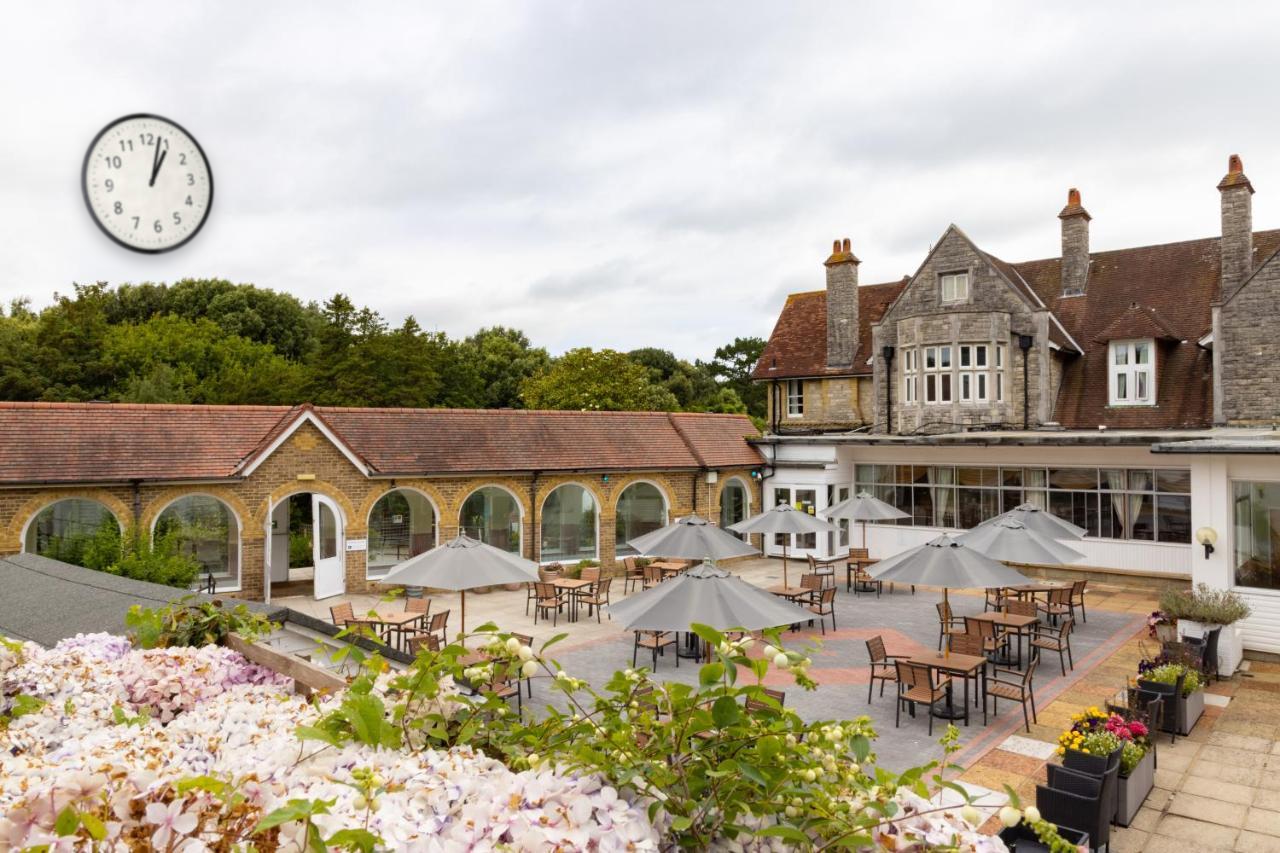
1:03
